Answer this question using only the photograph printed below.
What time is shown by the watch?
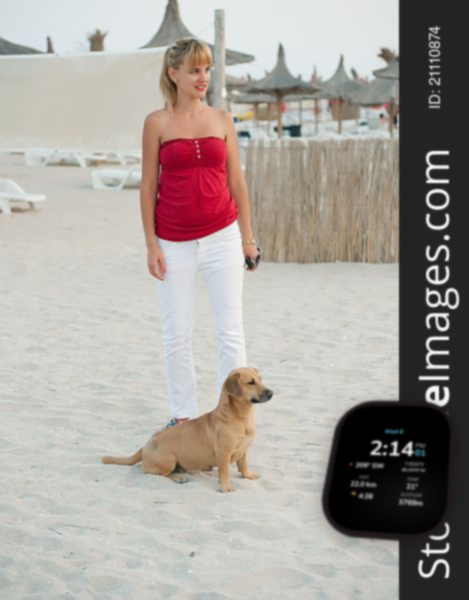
2:14
